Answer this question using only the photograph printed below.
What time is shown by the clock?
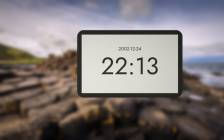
22:13
